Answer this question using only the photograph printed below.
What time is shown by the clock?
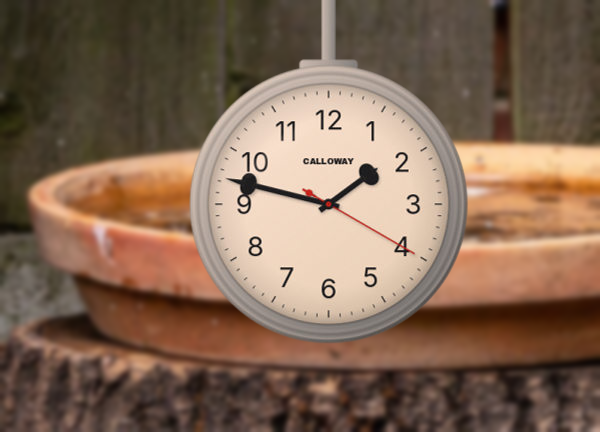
1:47:20
